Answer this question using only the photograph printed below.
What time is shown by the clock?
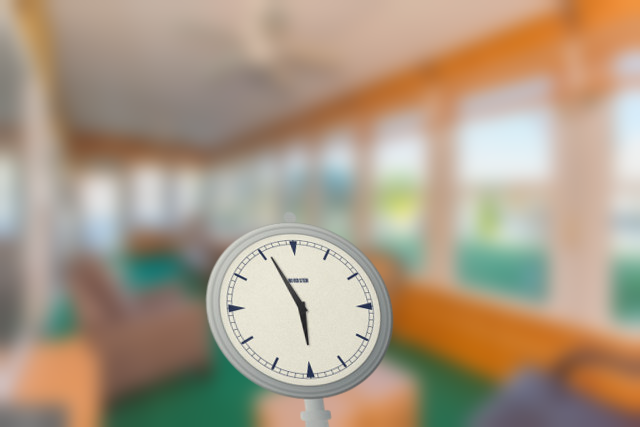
5:56
